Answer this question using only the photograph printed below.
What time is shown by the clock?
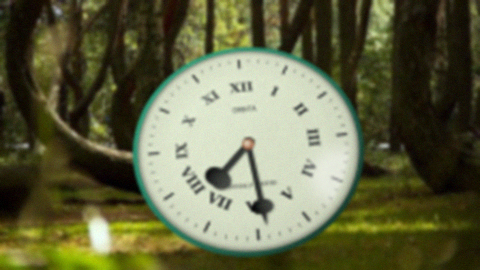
7:29
